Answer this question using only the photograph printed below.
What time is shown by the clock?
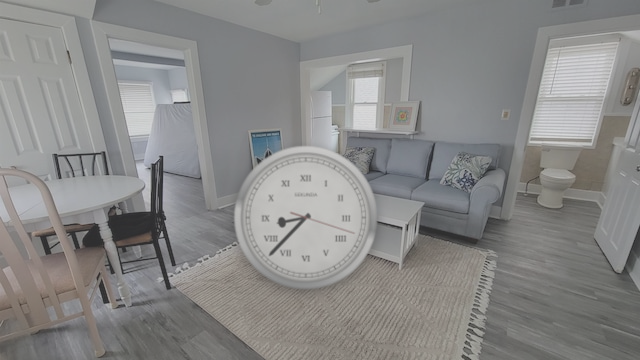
8:37:18
